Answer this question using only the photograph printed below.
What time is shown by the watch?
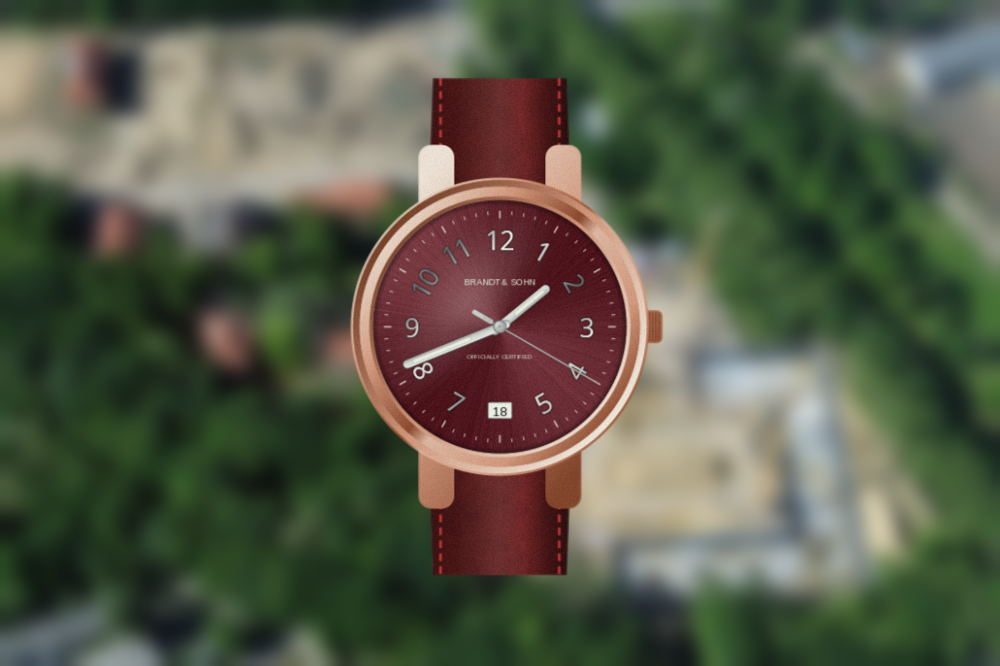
1:41:20
